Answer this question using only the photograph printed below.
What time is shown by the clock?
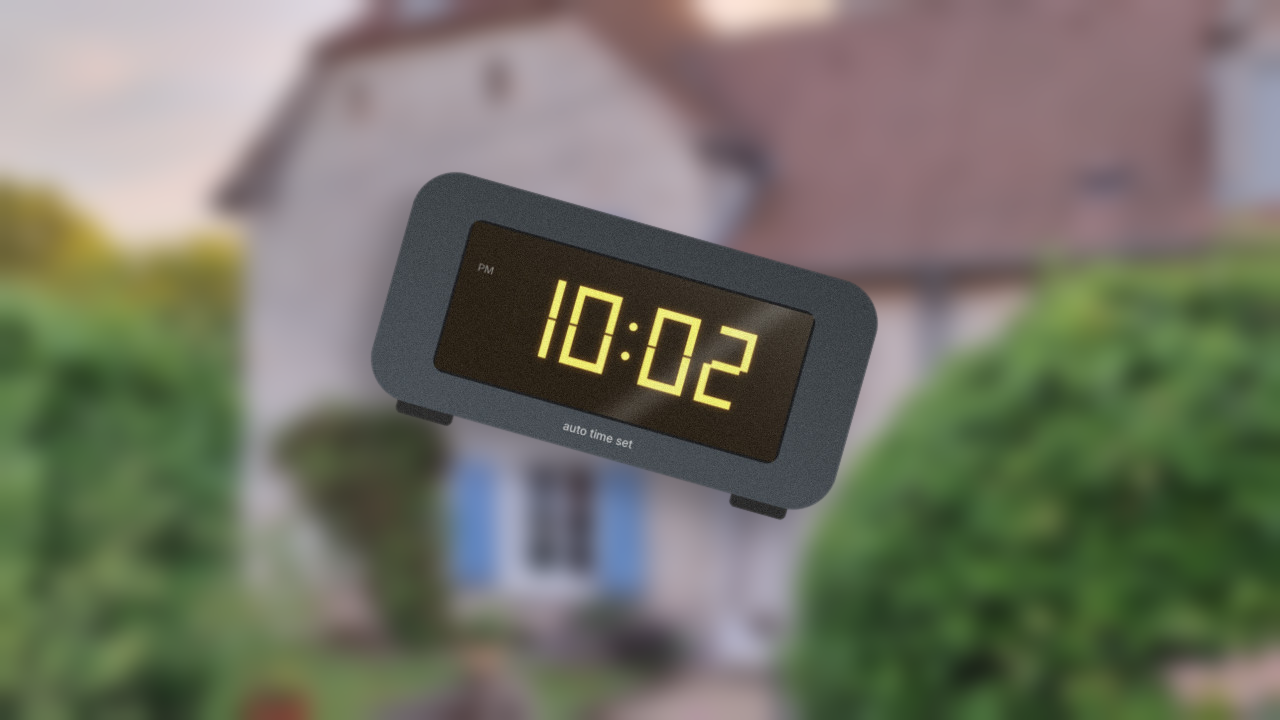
10:02
